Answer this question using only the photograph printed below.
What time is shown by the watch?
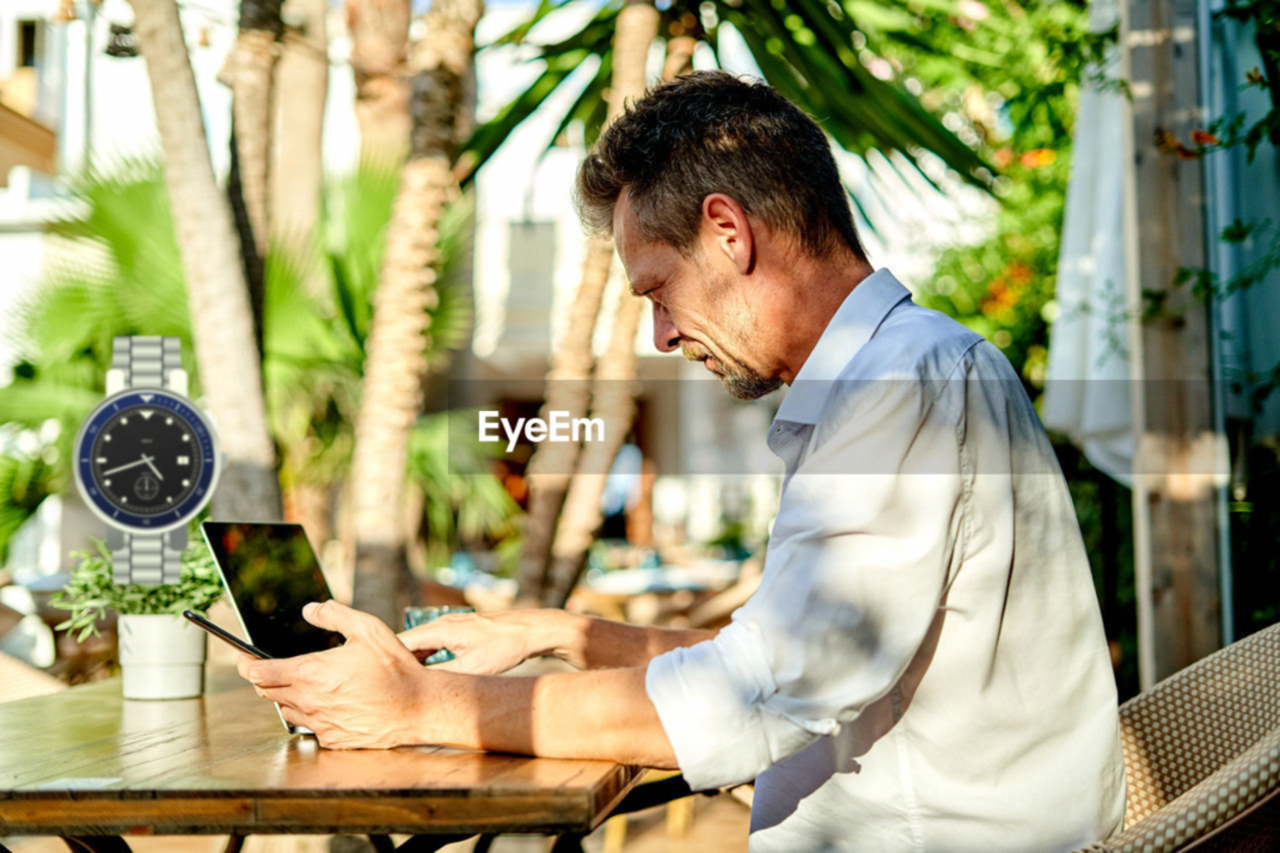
4:42
